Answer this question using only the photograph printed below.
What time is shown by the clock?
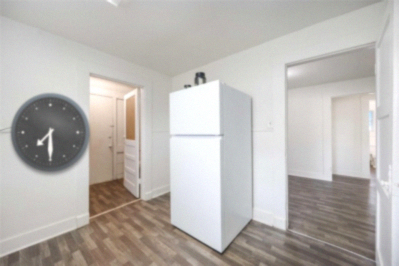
7:30
